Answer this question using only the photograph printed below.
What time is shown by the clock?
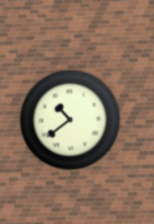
10:39
